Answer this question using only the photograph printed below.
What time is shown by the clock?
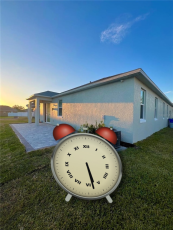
5:28
